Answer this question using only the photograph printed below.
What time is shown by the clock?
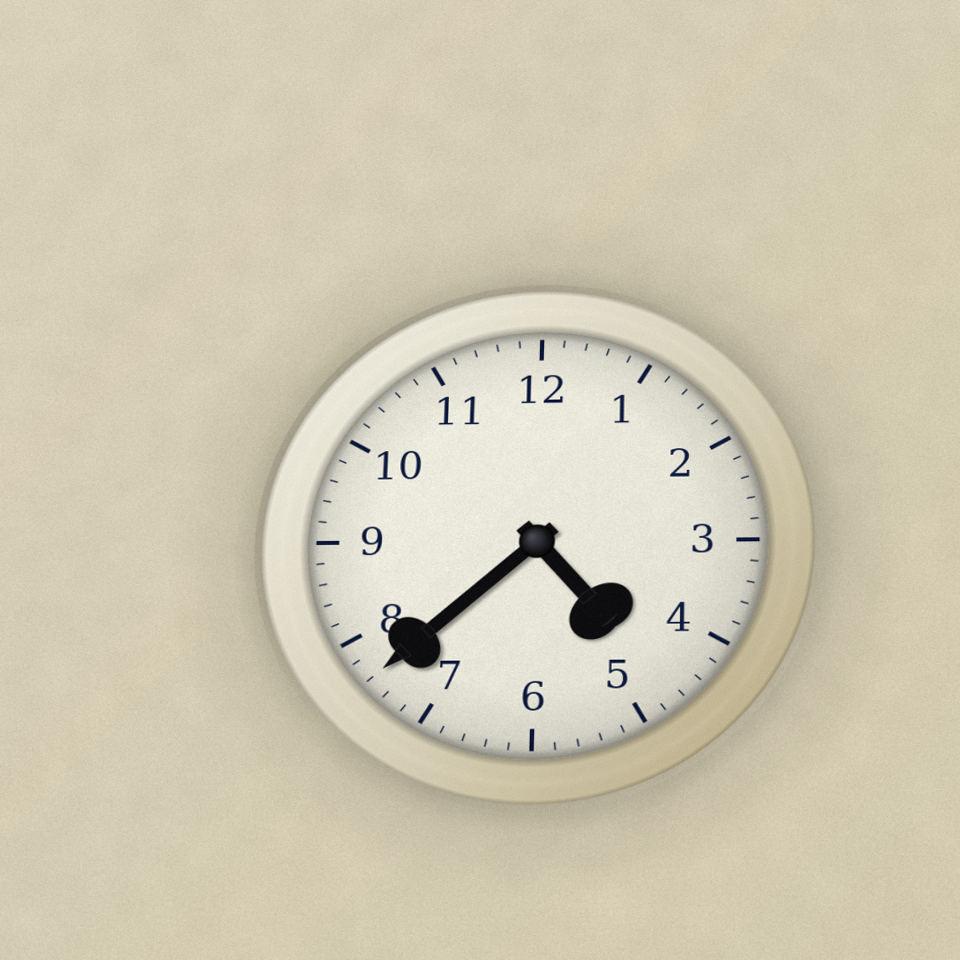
4:38
